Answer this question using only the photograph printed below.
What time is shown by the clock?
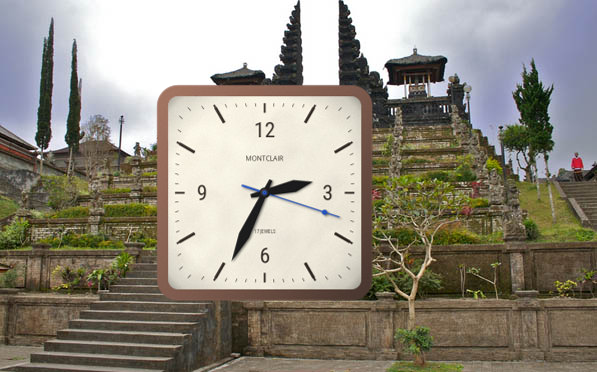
2:34:18
